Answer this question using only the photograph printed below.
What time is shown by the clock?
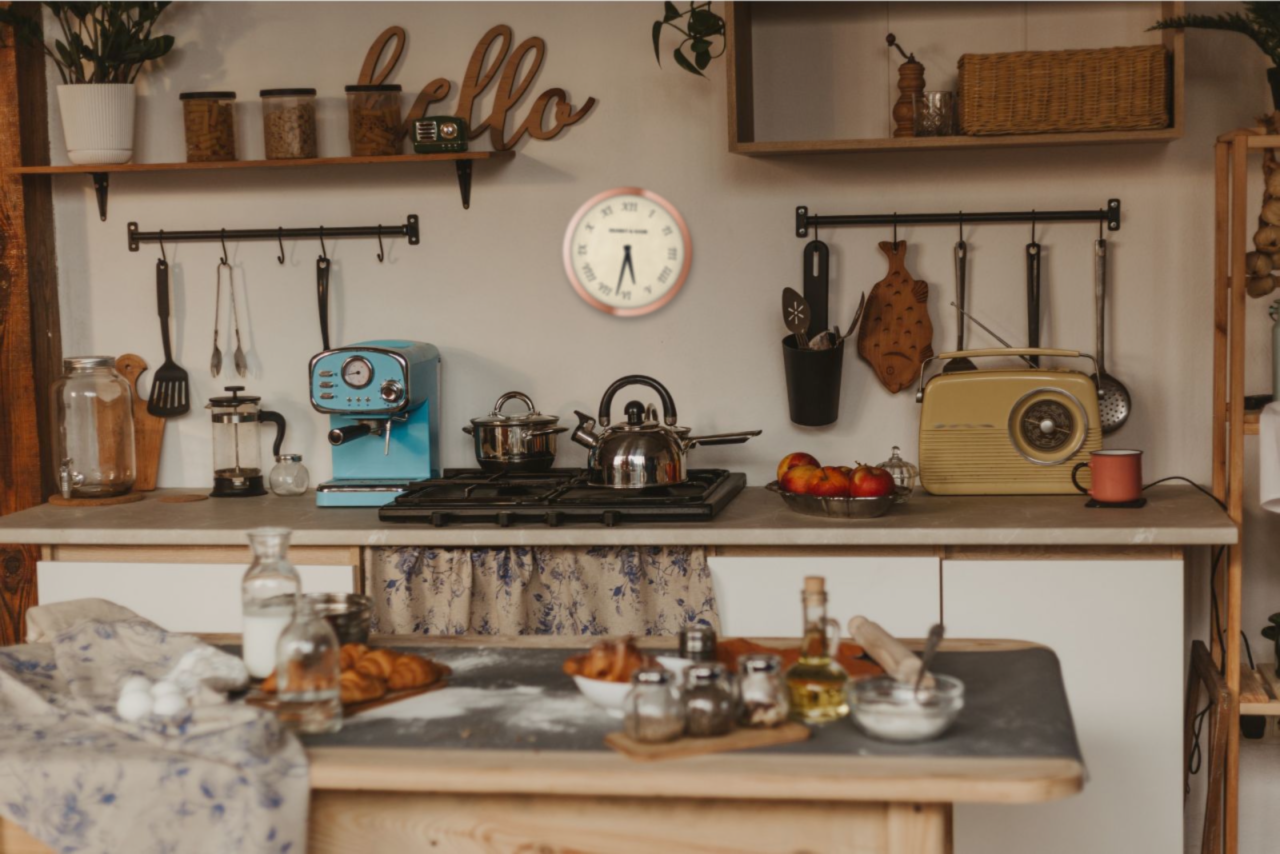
5:32
